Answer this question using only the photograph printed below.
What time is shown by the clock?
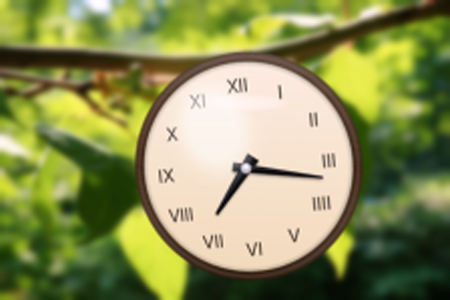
7:17
